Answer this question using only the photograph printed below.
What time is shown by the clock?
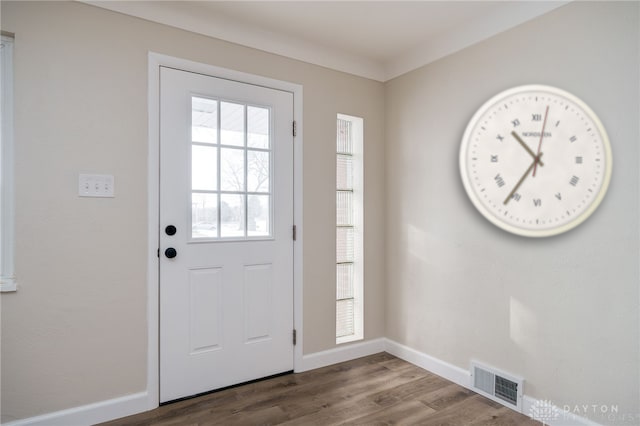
10:36:02
